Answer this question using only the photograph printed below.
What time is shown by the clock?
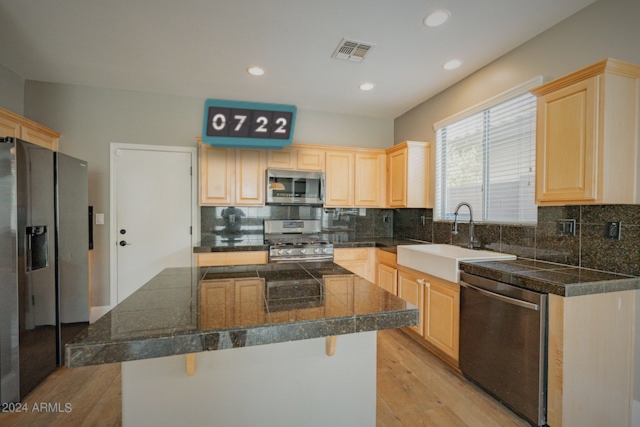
7:22
